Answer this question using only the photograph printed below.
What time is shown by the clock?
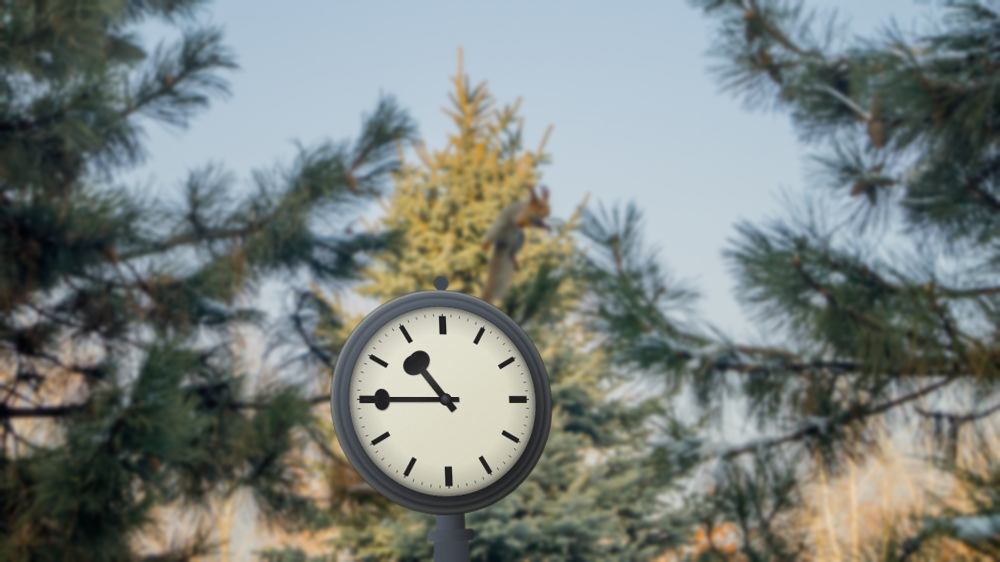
10:45
